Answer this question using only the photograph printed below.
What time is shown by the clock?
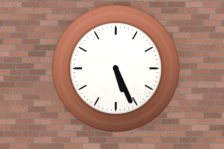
5:26
